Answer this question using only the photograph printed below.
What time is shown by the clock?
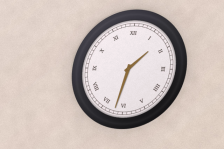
1:32
